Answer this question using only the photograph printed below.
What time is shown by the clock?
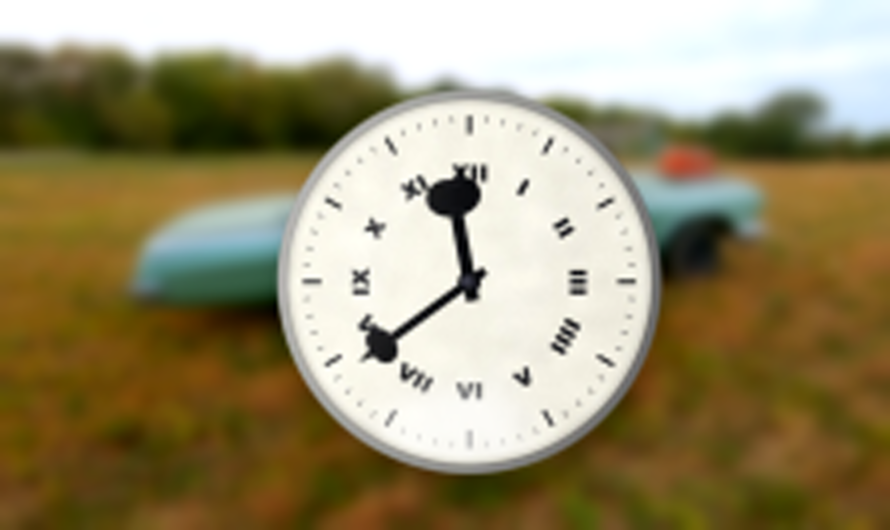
11:39
